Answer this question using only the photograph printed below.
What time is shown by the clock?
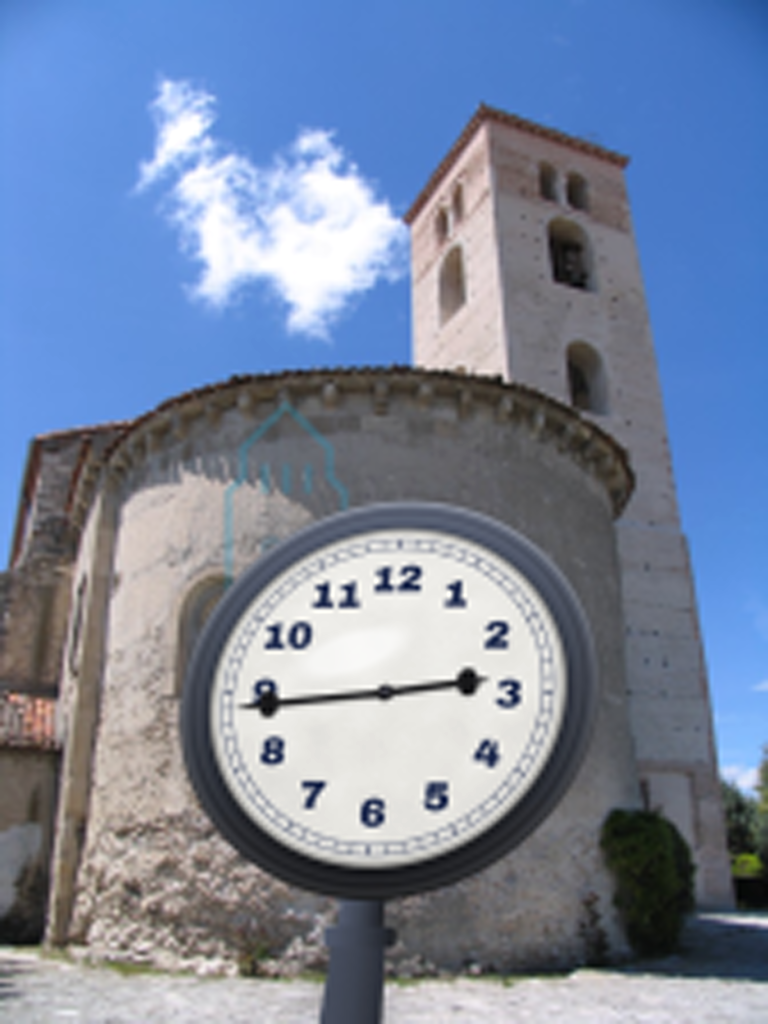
2:44
